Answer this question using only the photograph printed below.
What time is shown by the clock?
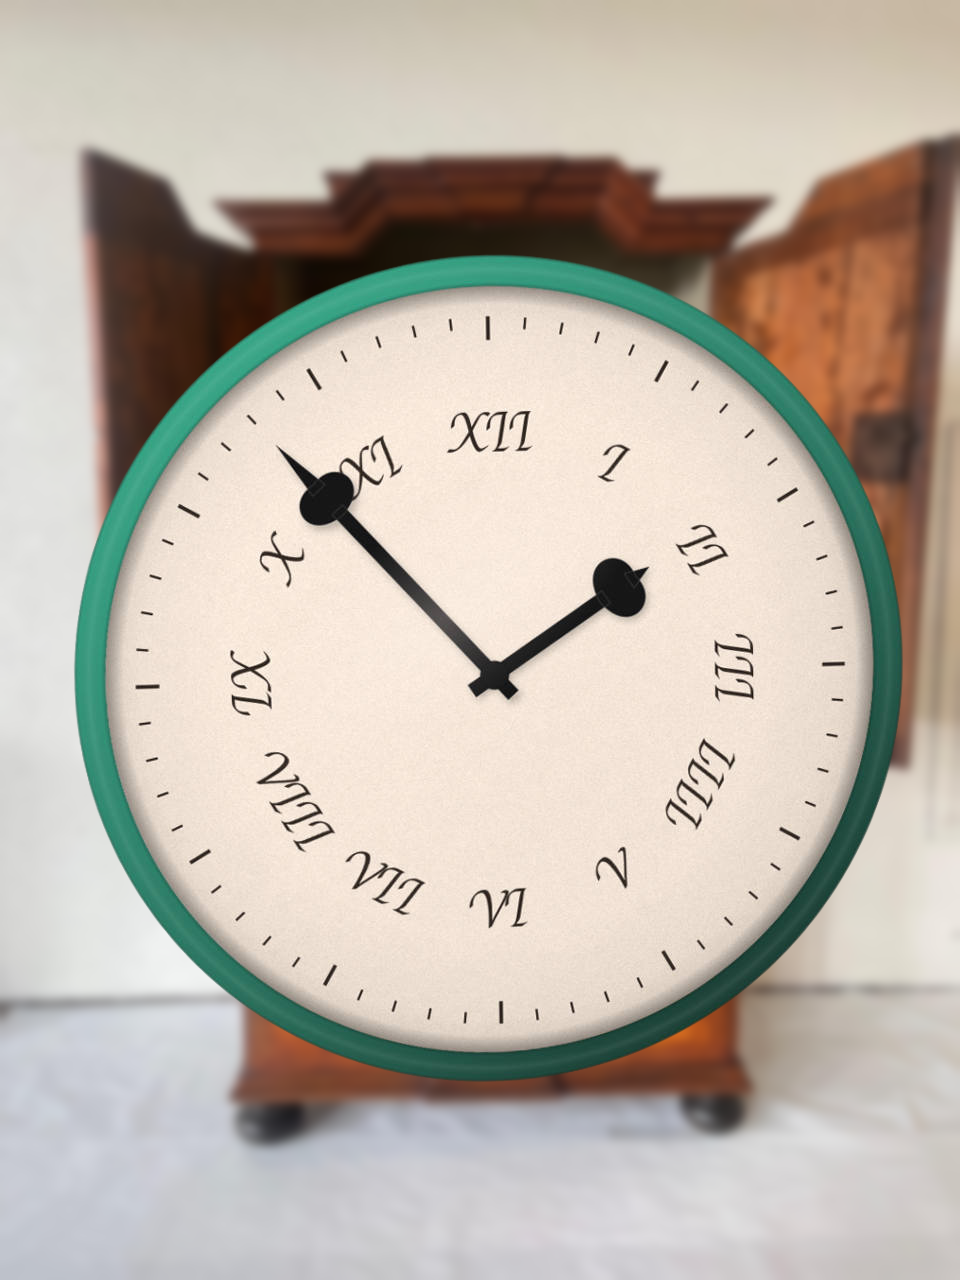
1:53
